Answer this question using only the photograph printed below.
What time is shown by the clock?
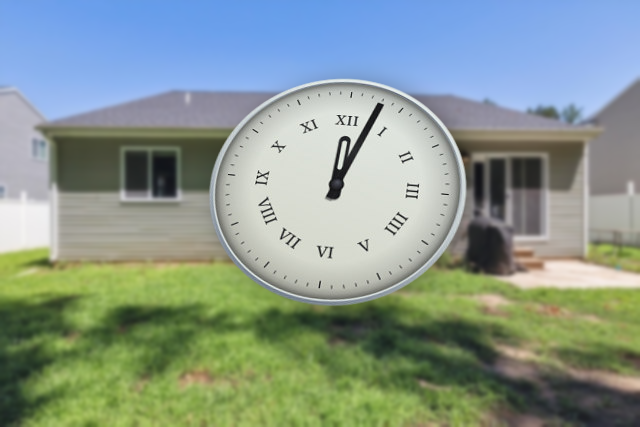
12:03
